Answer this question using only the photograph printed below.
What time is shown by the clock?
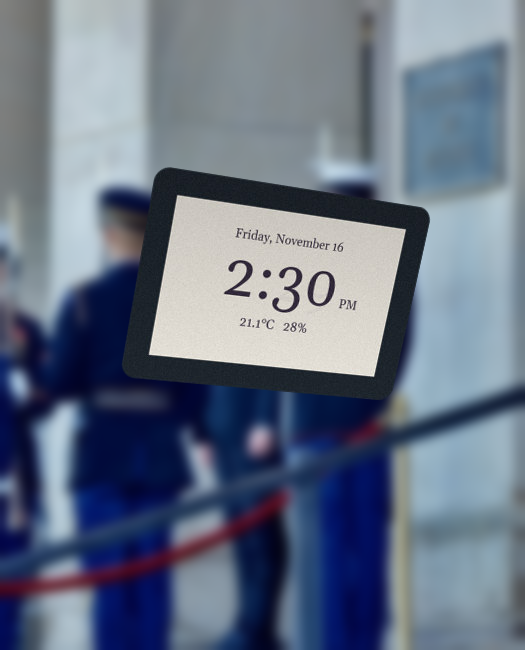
2:30
